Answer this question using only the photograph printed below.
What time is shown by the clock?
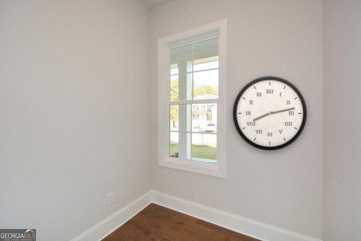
8:13
